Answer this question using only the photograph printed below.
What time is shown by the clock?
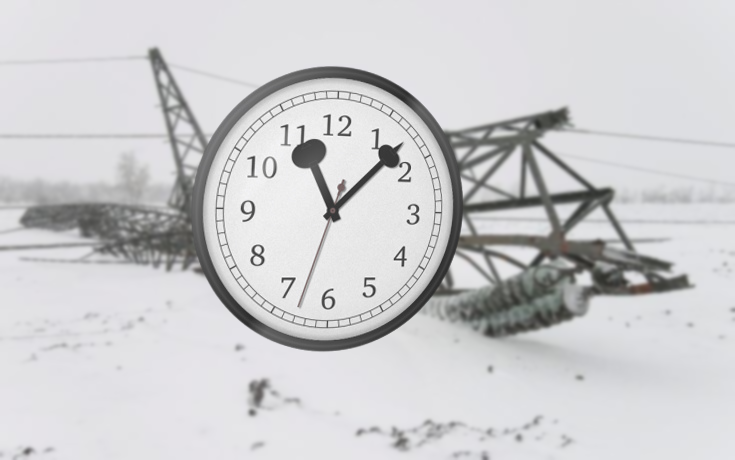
11:07:33
